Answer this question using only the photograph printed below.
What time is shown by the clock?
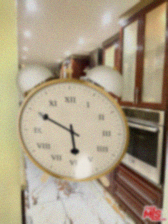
5:50
